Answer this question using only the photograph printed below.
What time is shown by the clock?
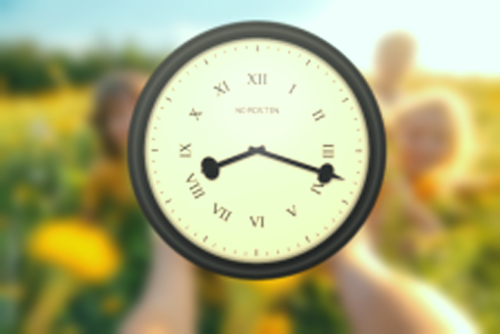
8:18
